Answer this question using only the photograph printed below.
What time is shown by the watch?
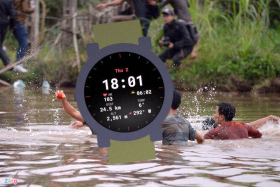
18:01
